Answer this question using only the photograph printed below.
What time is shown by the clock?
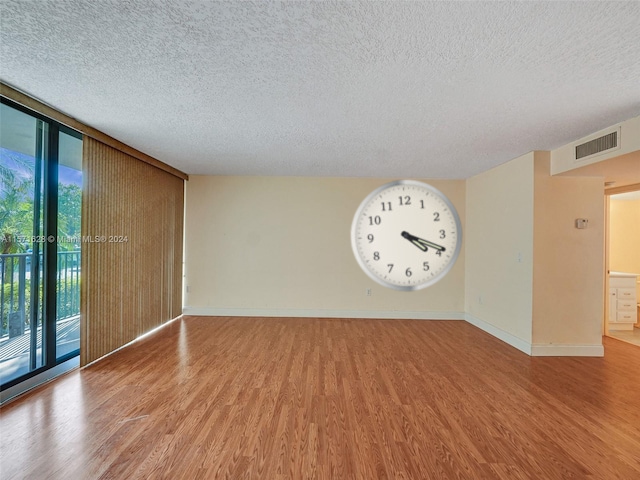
4:19
